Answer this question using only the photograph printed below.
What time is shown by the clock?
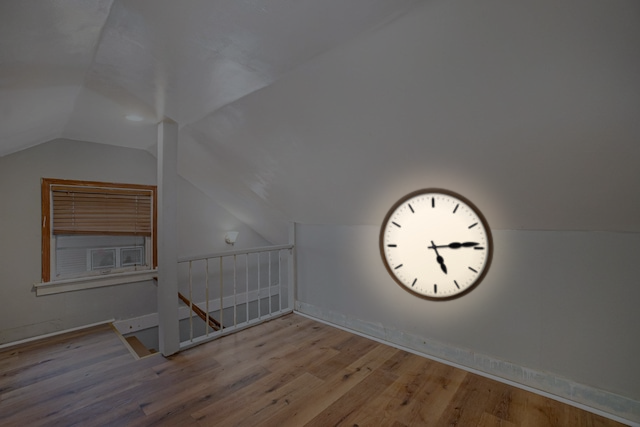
5:14
